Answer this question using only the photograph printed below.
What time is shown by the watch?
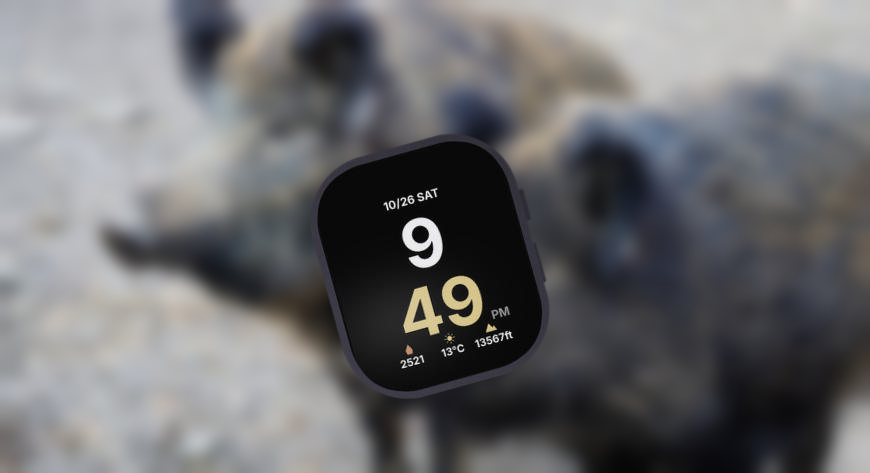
9:49
